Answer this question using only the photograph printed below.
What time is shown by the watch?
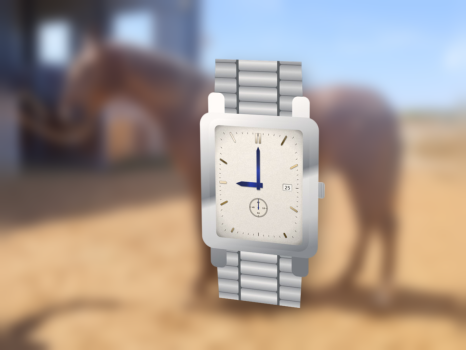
9:00
